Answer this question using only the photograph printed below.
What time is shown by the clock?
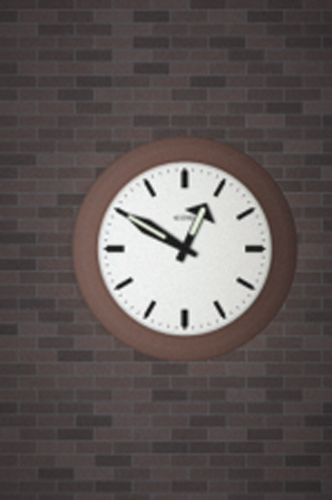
12:50
